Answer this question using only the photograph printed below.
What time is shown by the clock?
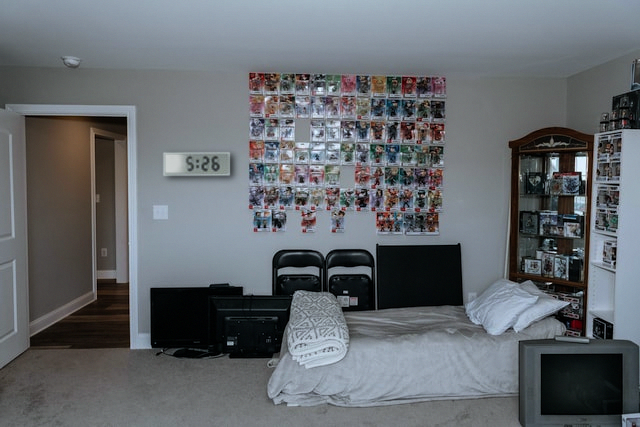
5:26
